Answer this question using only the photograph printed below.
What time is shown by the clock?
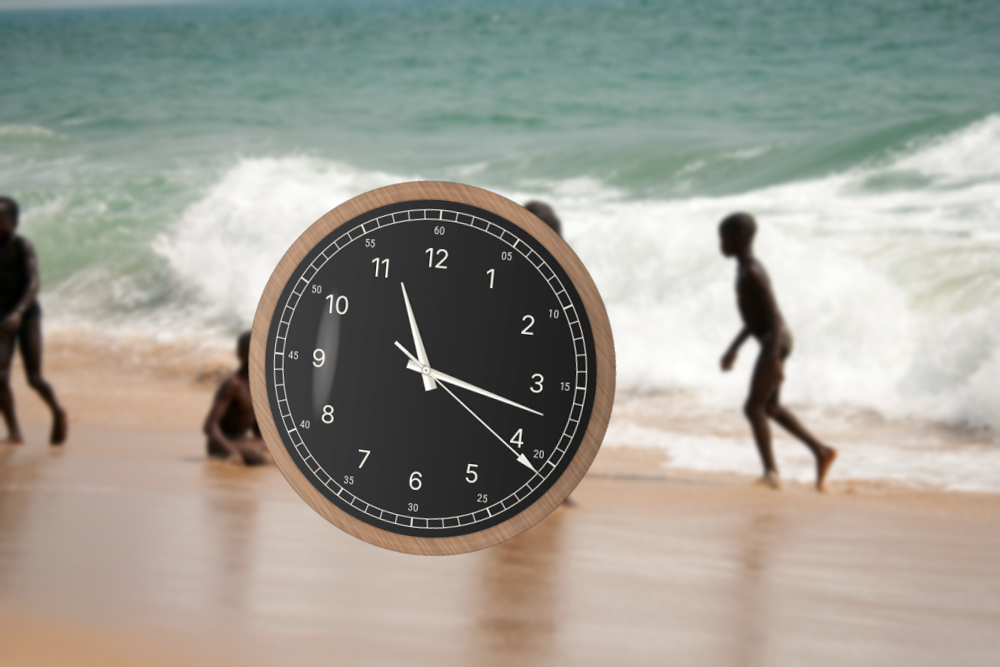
11:17:21
